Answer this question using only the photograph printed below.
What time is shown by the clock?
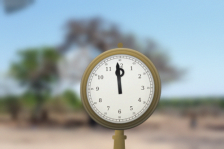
11:59
